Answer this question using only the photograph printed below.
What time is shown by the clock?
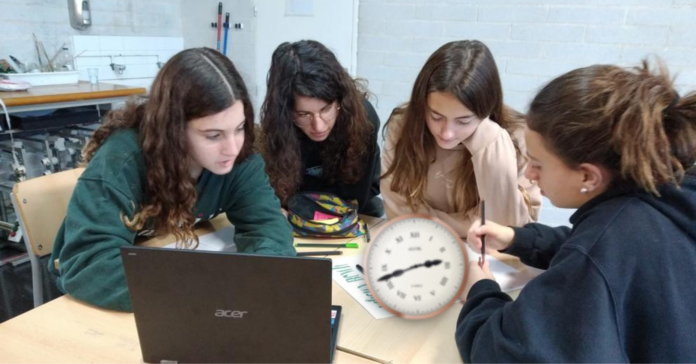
2:42
